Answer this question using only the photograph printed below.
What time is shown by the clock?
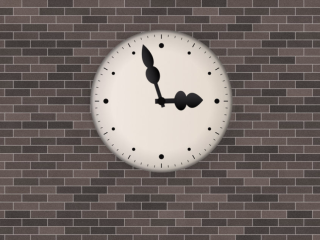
2:57
